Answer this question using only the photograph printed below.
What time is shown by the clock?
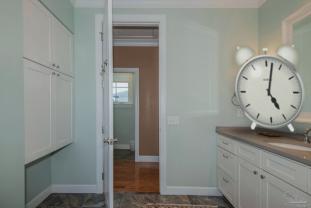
5:02
